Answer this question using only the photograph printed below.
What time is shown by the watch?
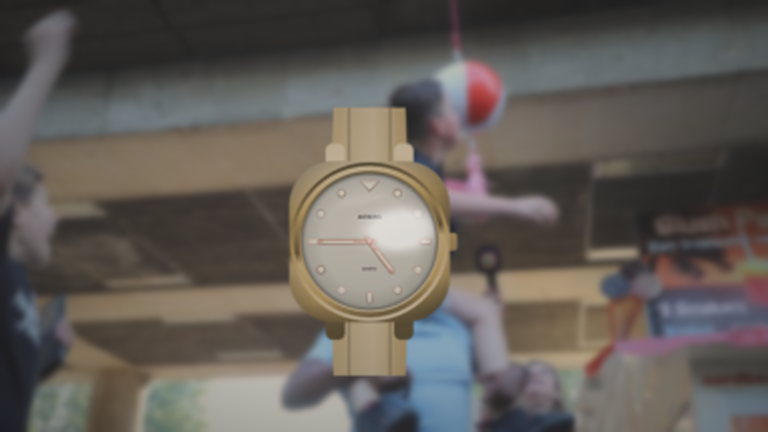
4:45
